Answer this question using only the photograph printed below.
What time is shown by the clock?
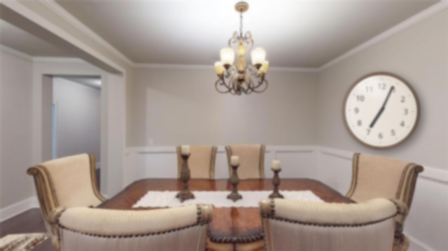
7:04
